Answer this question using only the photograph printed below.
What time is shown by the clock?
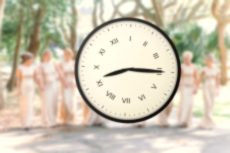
9:20
